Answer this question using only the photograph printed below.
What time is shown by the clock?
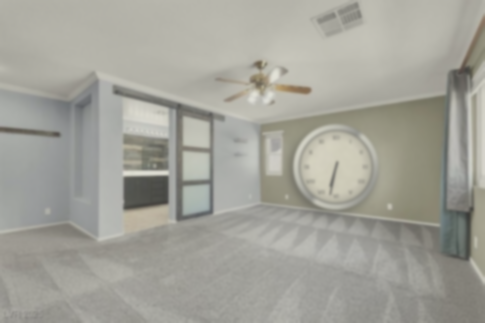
6:32
